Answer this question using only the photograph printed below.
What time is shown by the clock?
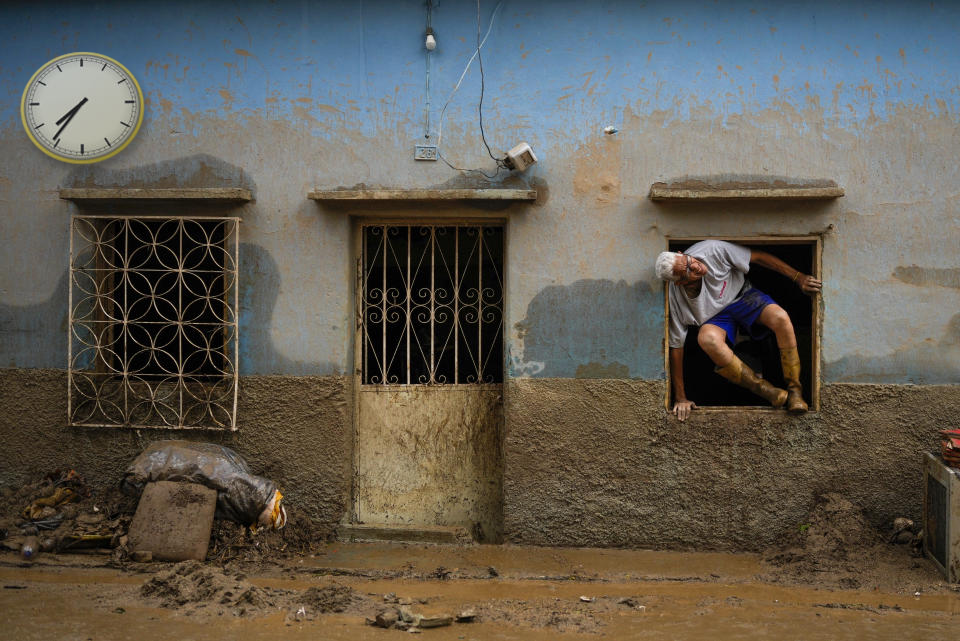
7:36
